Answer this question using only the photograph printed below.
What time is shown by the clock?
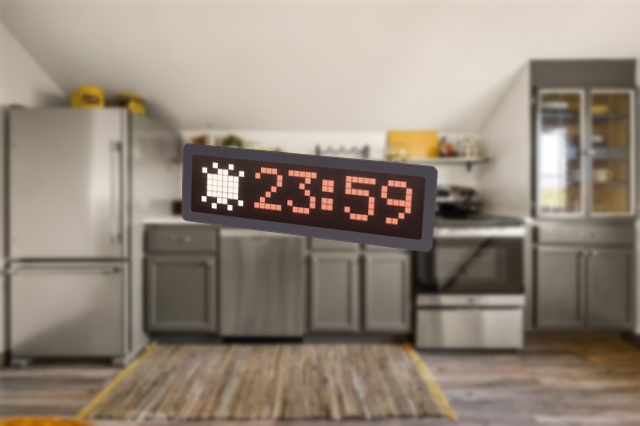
23:59
